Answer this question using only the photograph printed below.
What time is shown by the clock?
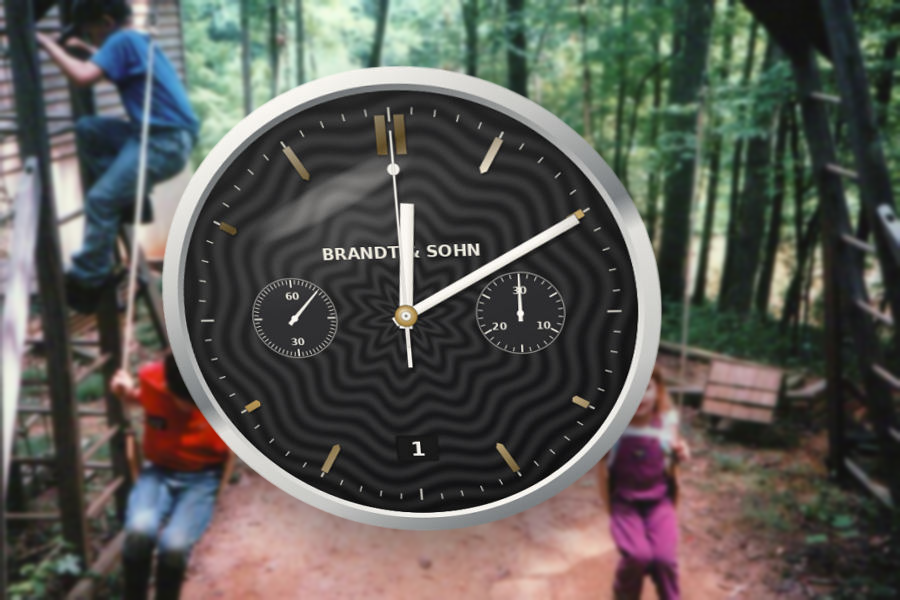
12:10:07
